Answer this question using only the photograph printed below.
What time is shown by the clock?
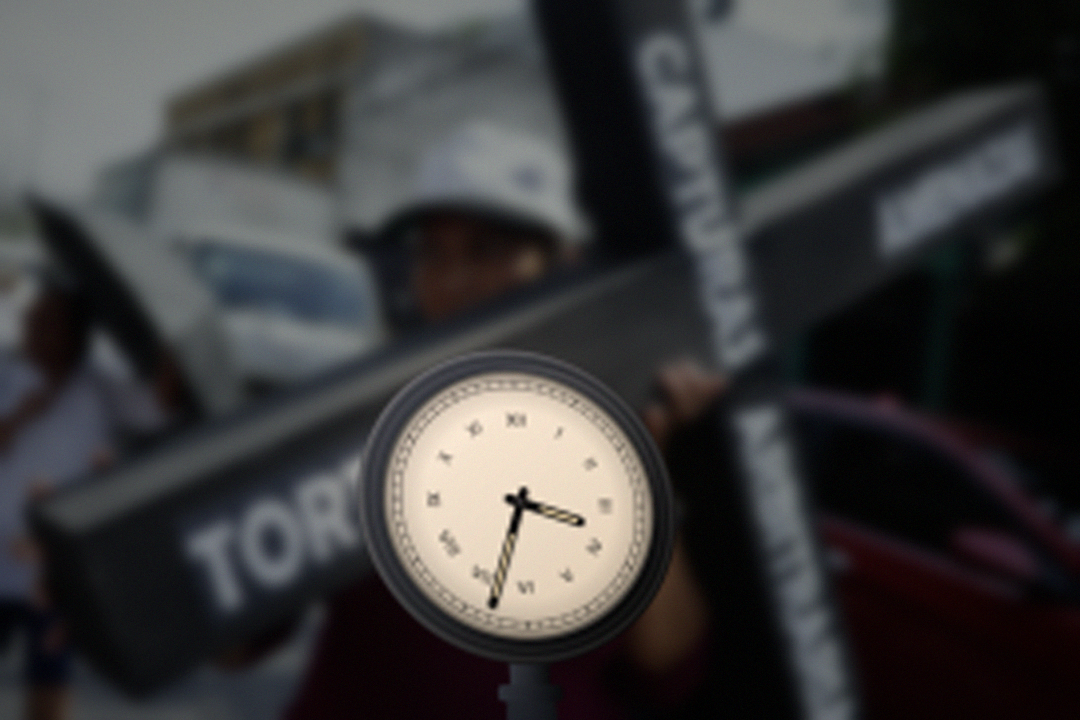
3:33
